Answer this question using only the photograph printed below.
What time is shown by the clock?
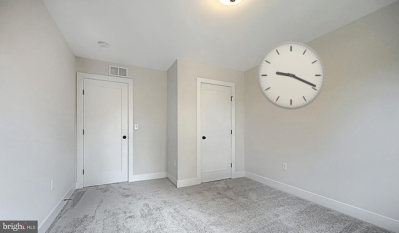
9:19
